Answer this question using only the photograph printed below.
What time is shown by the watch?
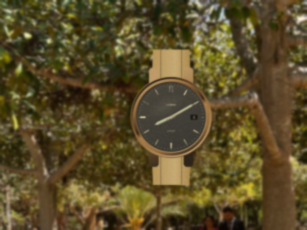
8:10
